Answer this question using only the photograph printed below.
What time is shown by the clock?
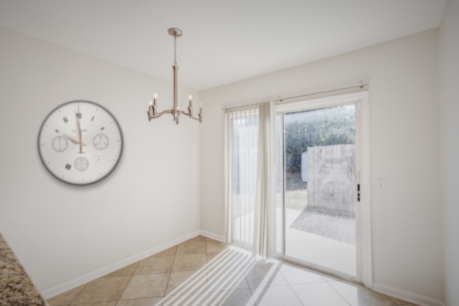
9:59
